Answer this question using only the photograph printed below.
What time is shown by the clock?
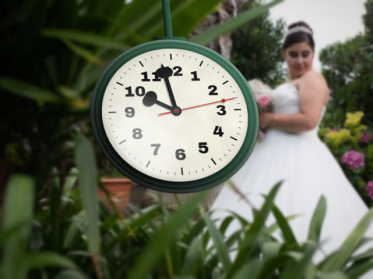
9:58:13
